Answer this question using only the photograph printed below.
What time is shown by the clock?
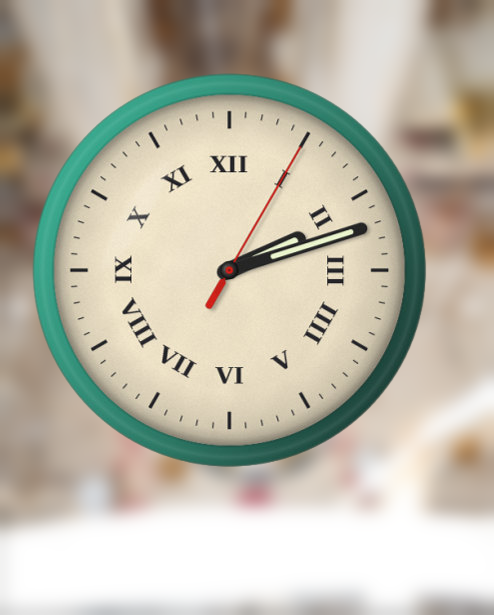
2:12:05
